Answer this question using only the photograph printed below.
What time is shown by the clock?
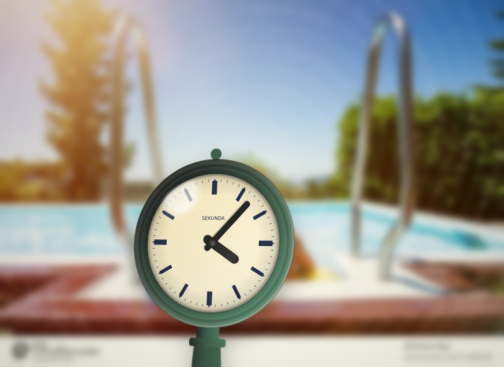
4:07
